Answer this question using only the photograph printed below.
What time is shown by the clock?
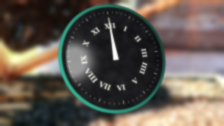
12:00
